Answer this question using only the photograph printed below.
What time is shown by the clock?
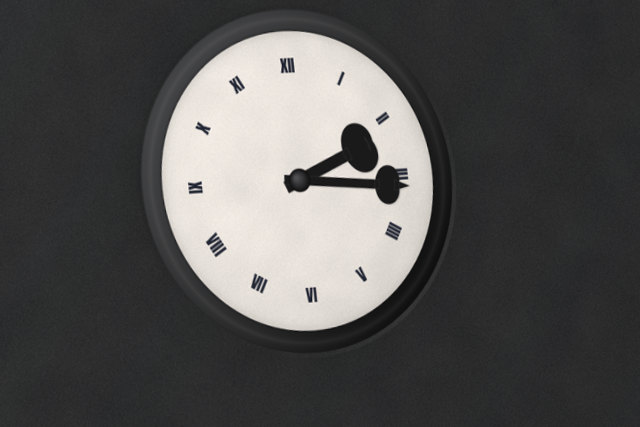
2:16
